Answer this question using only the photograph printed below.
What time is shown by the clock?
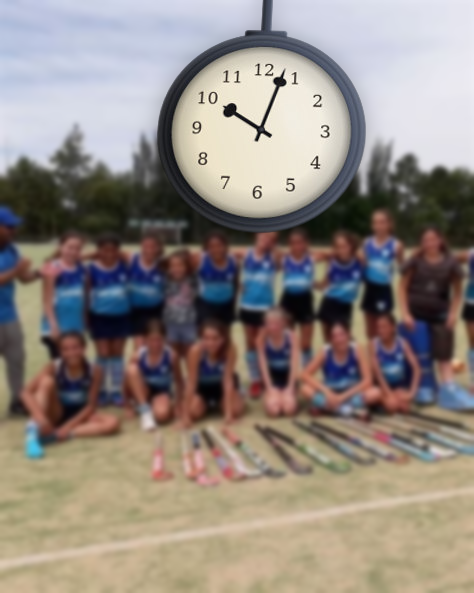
10:03
